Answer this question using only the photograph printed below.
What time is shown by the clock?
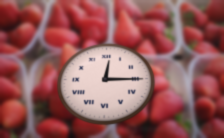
12:15
